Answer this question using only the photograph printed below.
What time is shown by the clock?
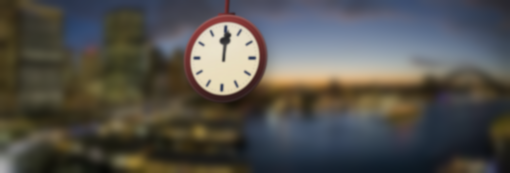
12:01
